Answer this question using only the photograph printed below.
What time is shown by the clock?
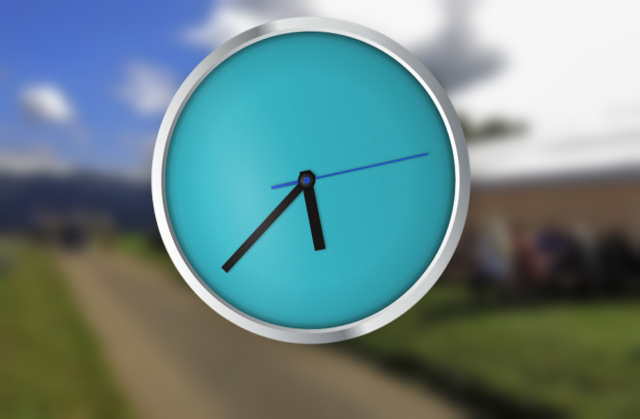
5:37:13
